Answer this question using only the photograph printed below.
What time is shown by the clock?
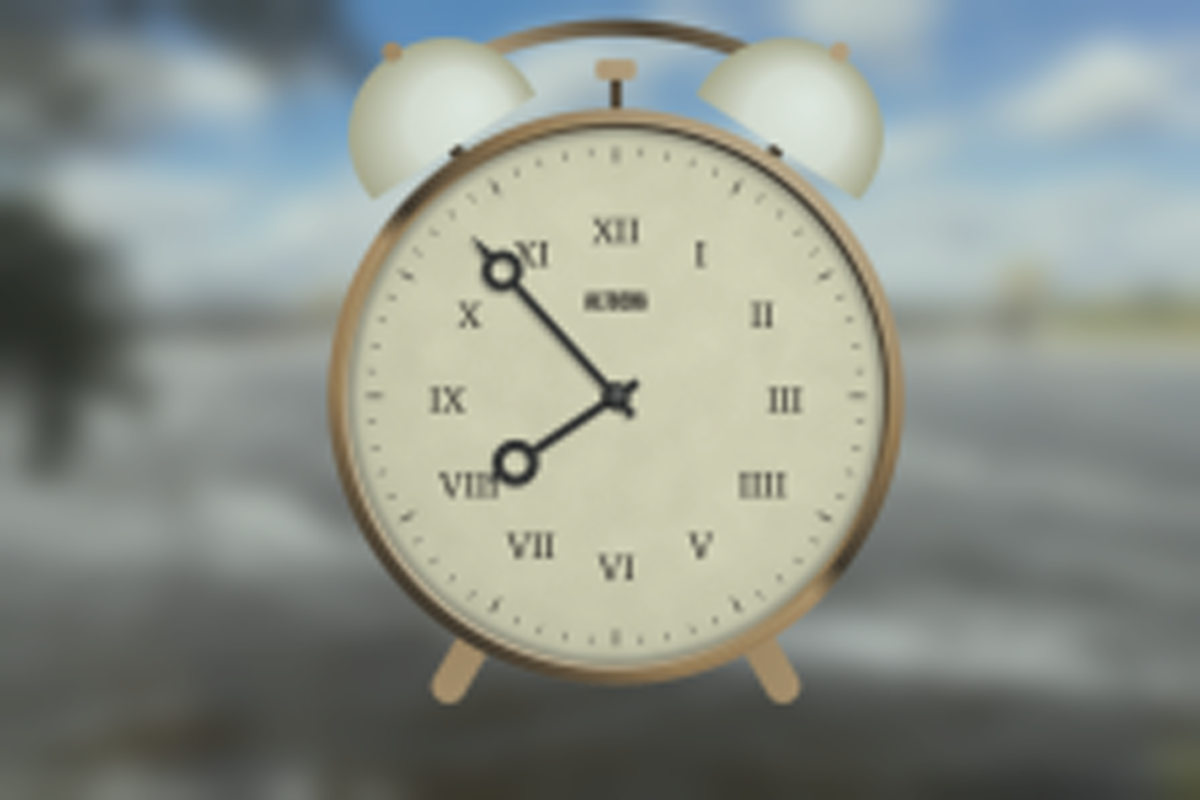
7:53
